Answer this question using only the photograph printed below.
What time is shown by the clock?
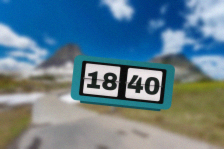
18:40
